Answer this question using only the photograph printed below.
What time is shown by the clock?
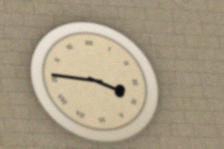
3:46
